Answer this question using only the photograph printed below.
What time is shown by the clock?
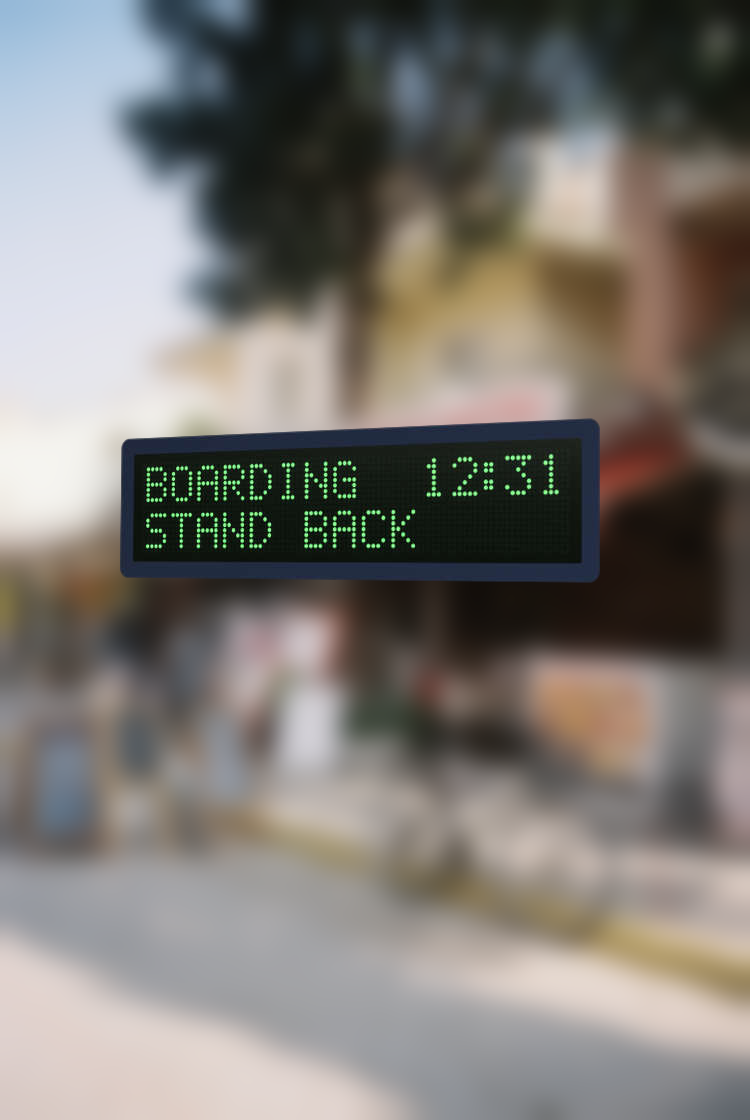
12:31
